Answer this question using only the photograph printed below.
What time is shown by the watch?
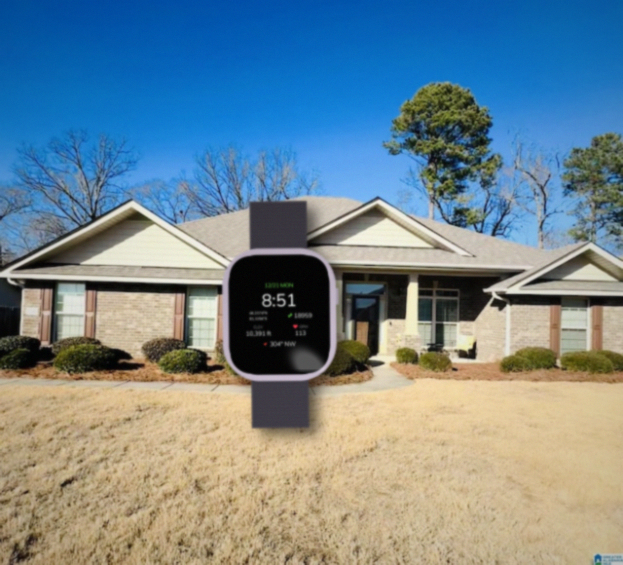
8:51
